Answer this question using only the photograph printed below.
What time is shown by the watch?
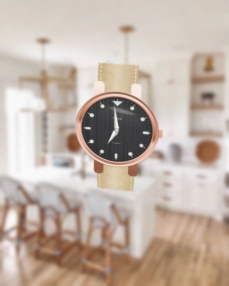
6:59
